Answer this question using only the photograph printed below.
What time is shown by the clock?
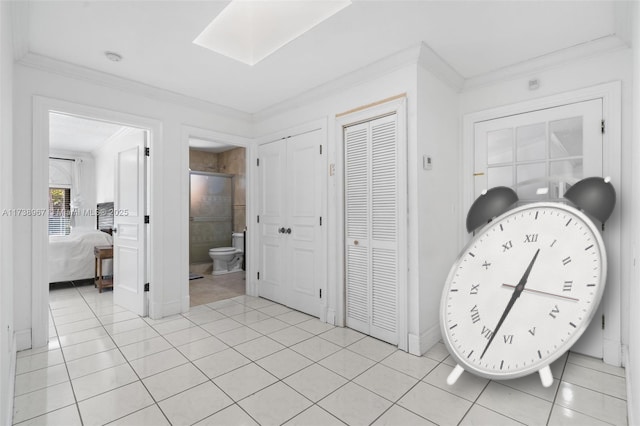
12:33:17
